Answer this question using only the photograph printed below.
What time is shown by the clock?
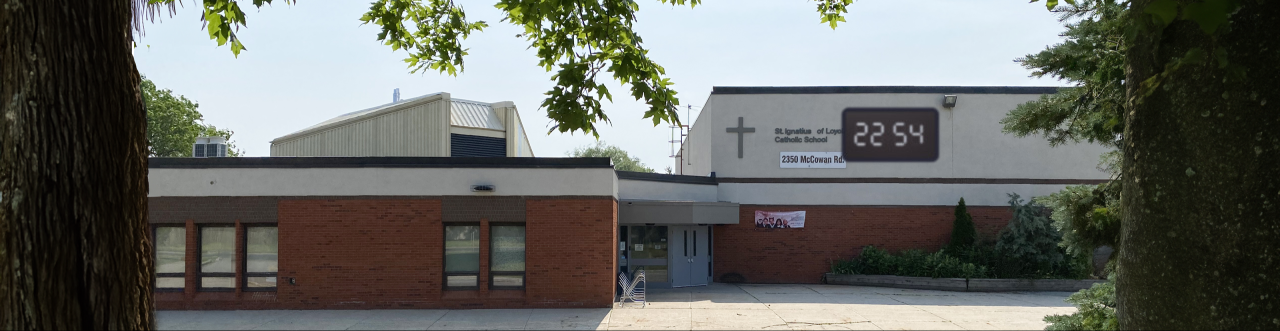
22:54
